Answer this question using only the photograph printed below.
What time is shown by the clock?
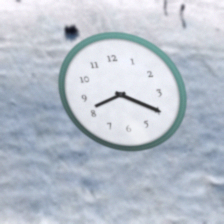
8:20
